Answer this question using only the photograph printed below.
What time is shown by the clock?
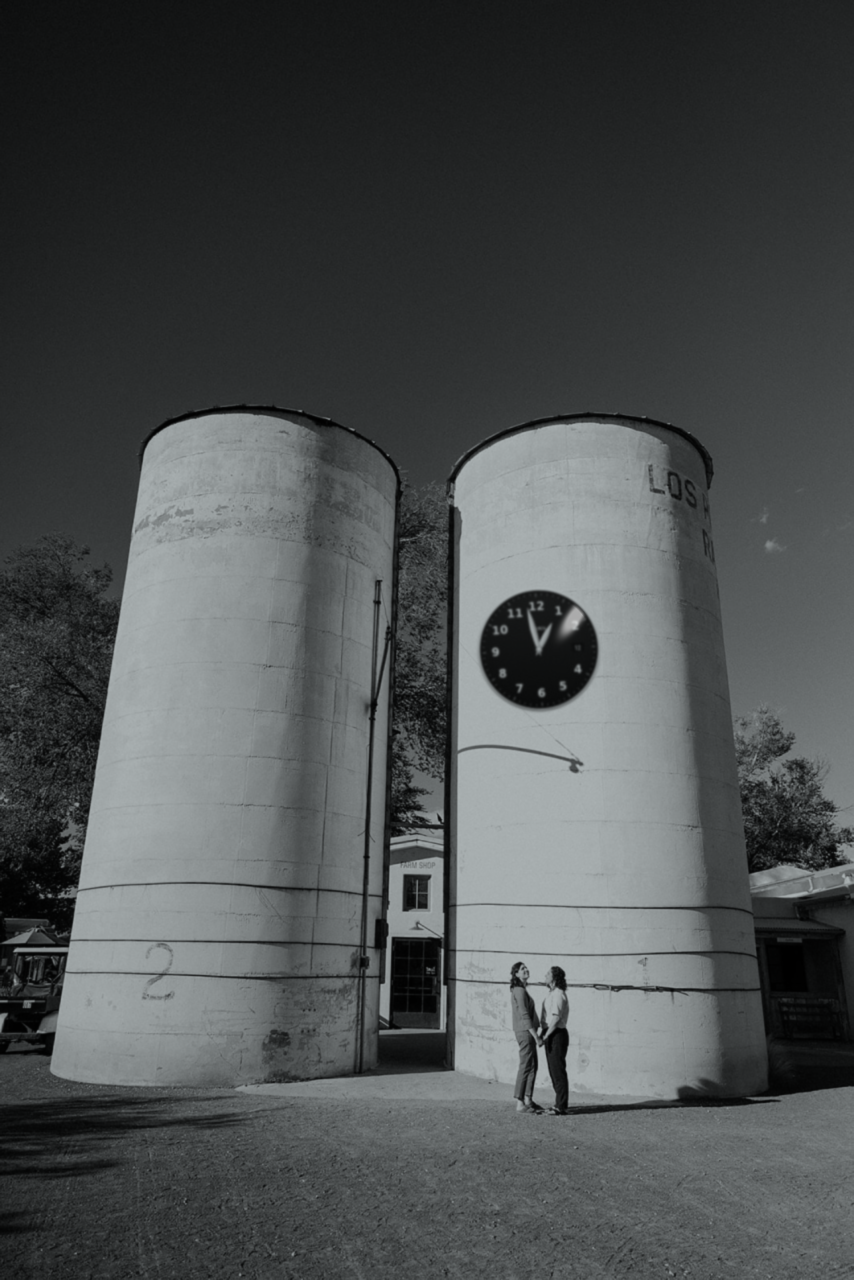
12:58
